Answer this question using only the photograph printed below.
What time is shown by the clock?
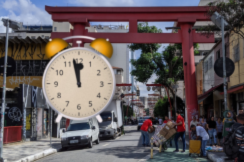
11:58
